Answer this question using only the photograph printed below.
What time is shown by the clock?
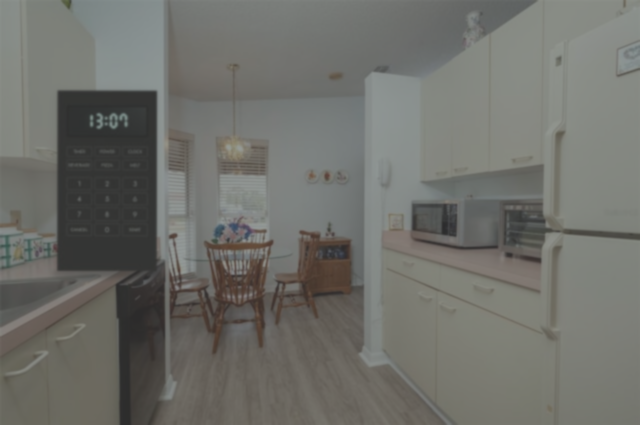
13:07
